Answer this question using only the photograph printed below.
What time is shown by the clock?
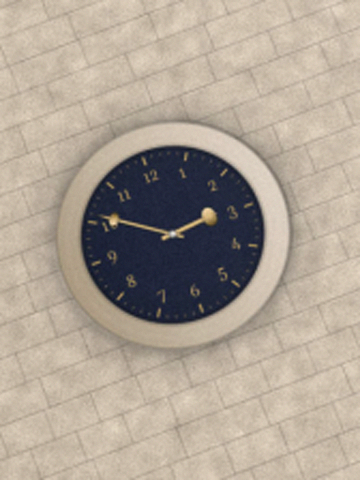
2:51
